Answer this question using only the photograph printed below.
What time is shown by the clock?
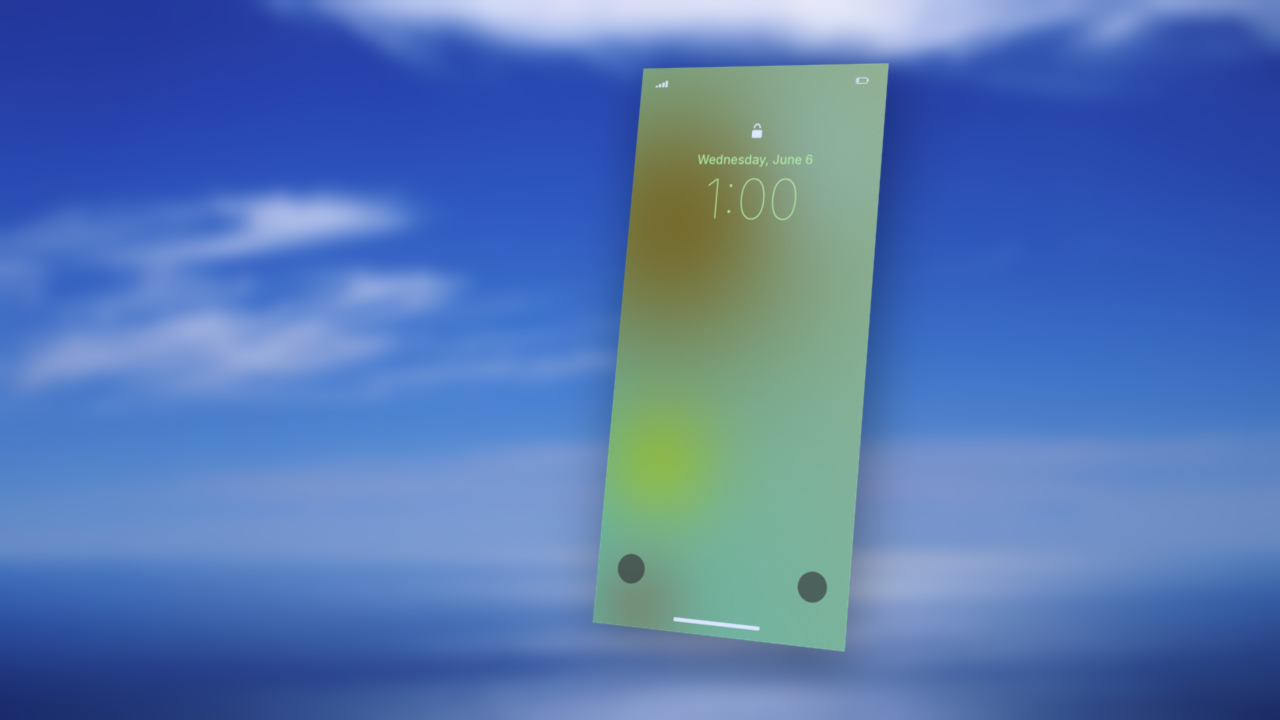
1:00
